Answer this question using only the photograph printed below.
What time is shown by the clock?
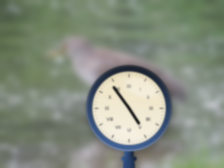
4:54
